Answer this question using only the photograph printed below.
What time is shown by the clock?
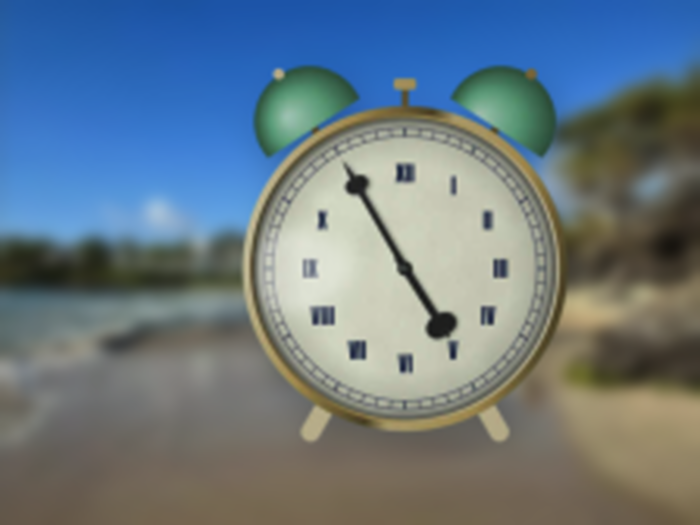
4:55
